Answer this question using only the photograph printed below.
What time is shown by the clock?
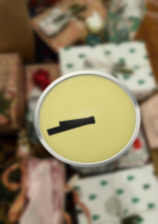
8:42
